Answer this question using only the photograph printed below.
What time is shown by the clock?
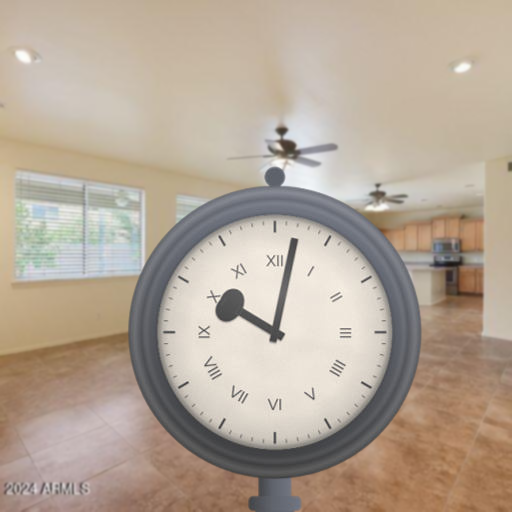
10:02
